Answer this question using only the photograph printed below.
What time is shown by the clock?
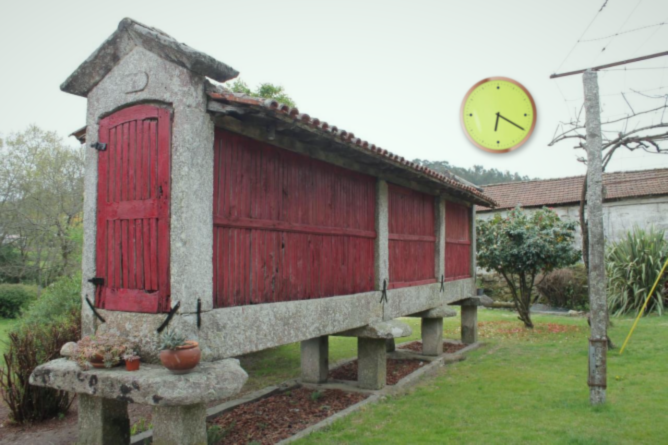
6:20
